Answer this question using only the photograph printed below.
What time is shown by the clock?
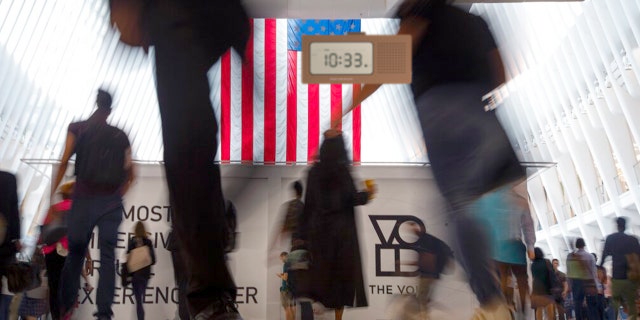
10:33
